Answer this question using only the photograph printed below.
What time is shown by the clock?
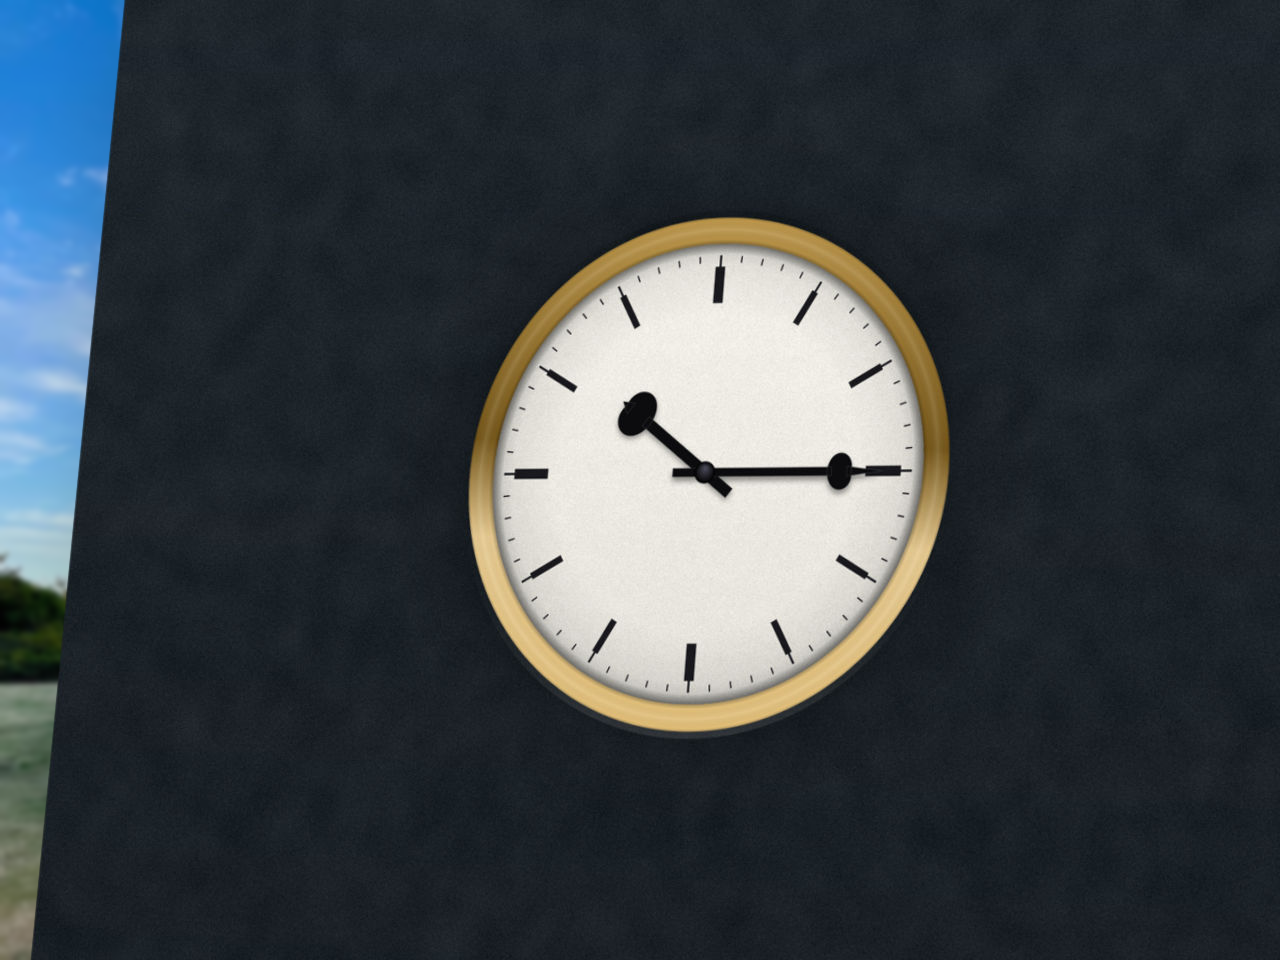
10:15
